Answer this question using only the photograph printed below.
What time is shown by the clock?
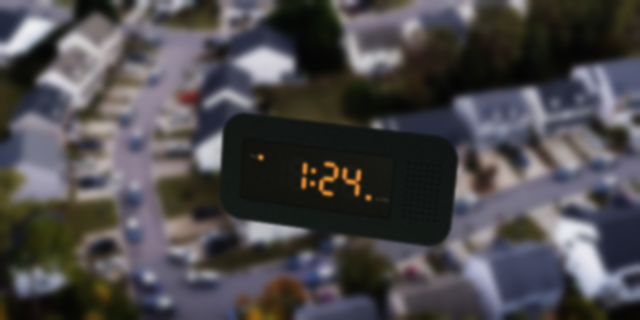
1:24
